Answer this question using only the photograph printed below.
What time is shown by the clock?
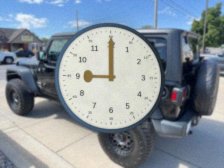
9:00
